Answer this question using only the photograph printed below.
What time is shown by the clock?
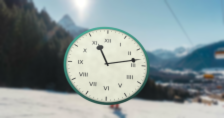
11:13
